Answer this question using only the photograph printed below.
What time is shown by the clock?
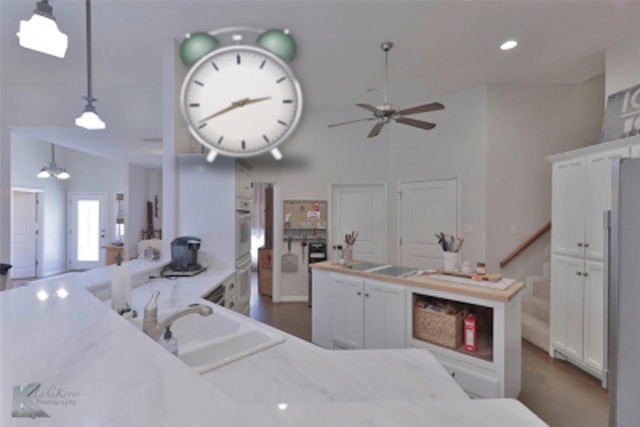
2:41
